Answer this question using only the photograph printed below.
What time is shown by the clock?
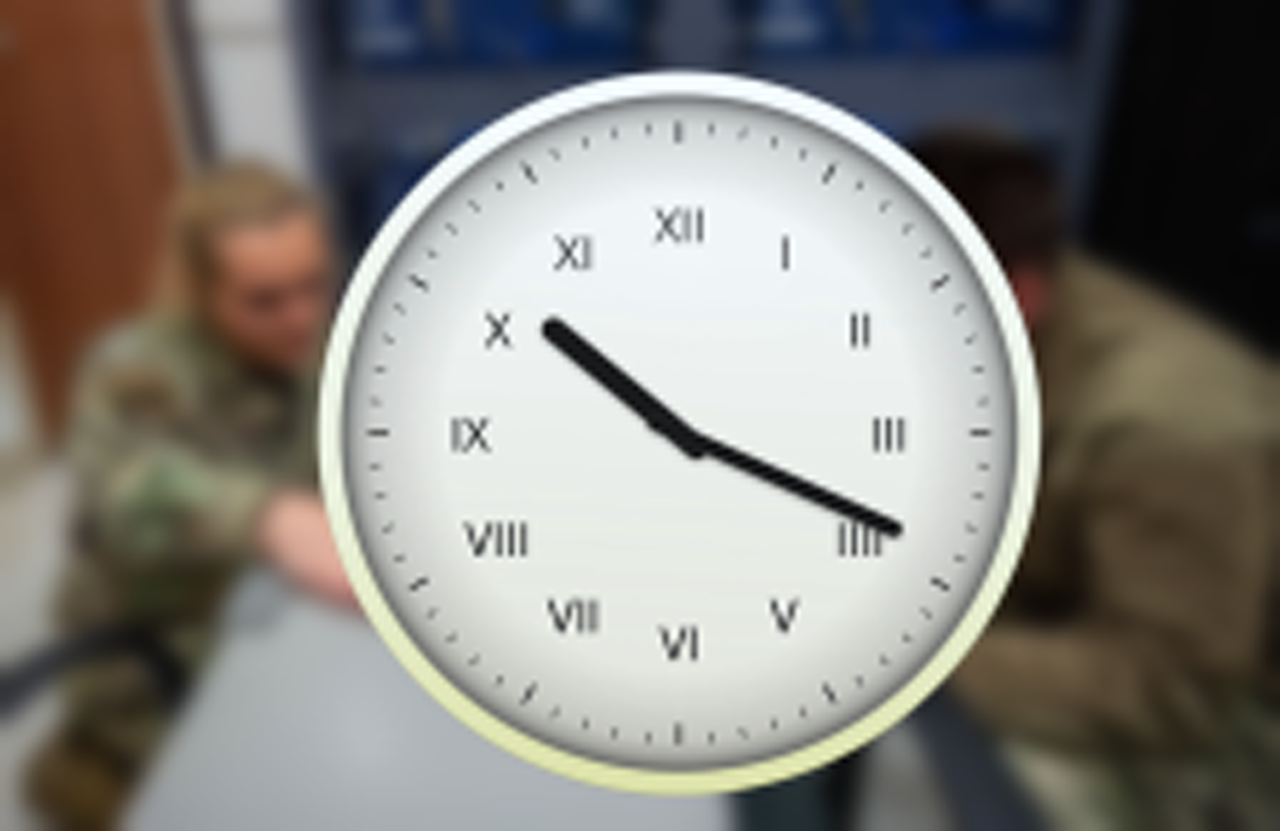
10:19
